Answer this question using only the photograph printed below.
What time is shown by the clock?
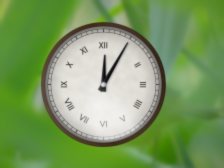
12:05
